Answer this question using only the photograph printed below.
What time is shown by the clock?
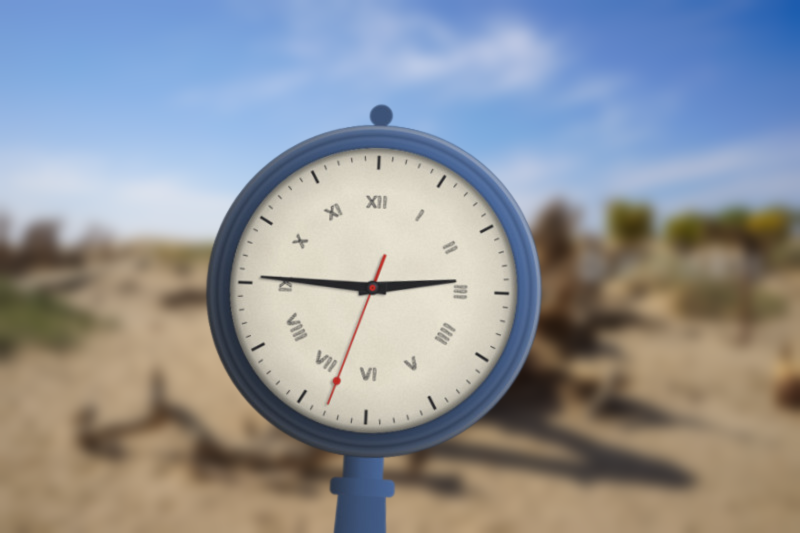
2:45:33
